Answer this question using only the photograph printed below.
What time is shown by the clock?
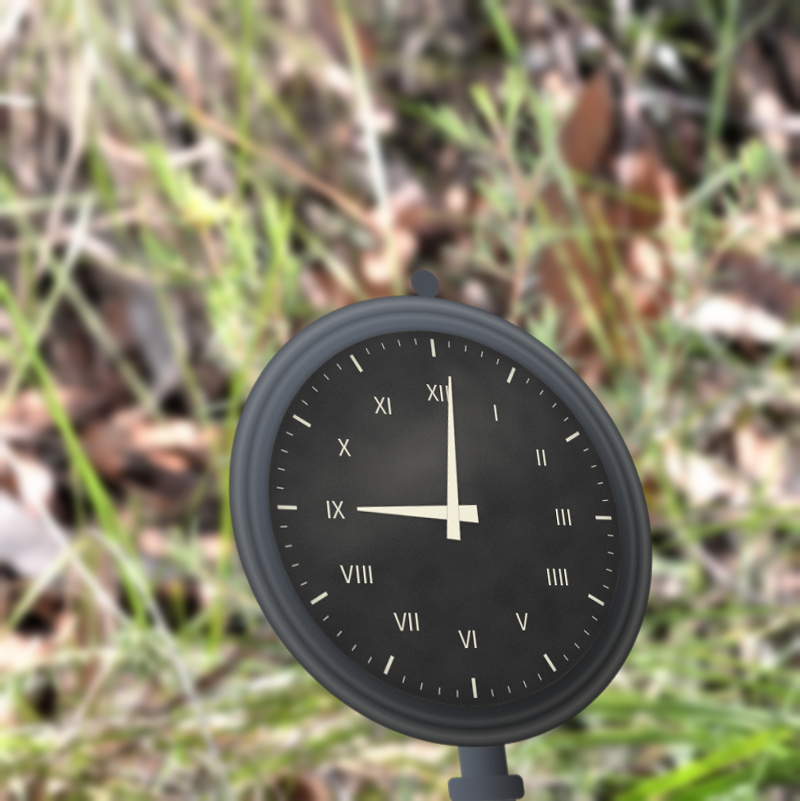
9:01
